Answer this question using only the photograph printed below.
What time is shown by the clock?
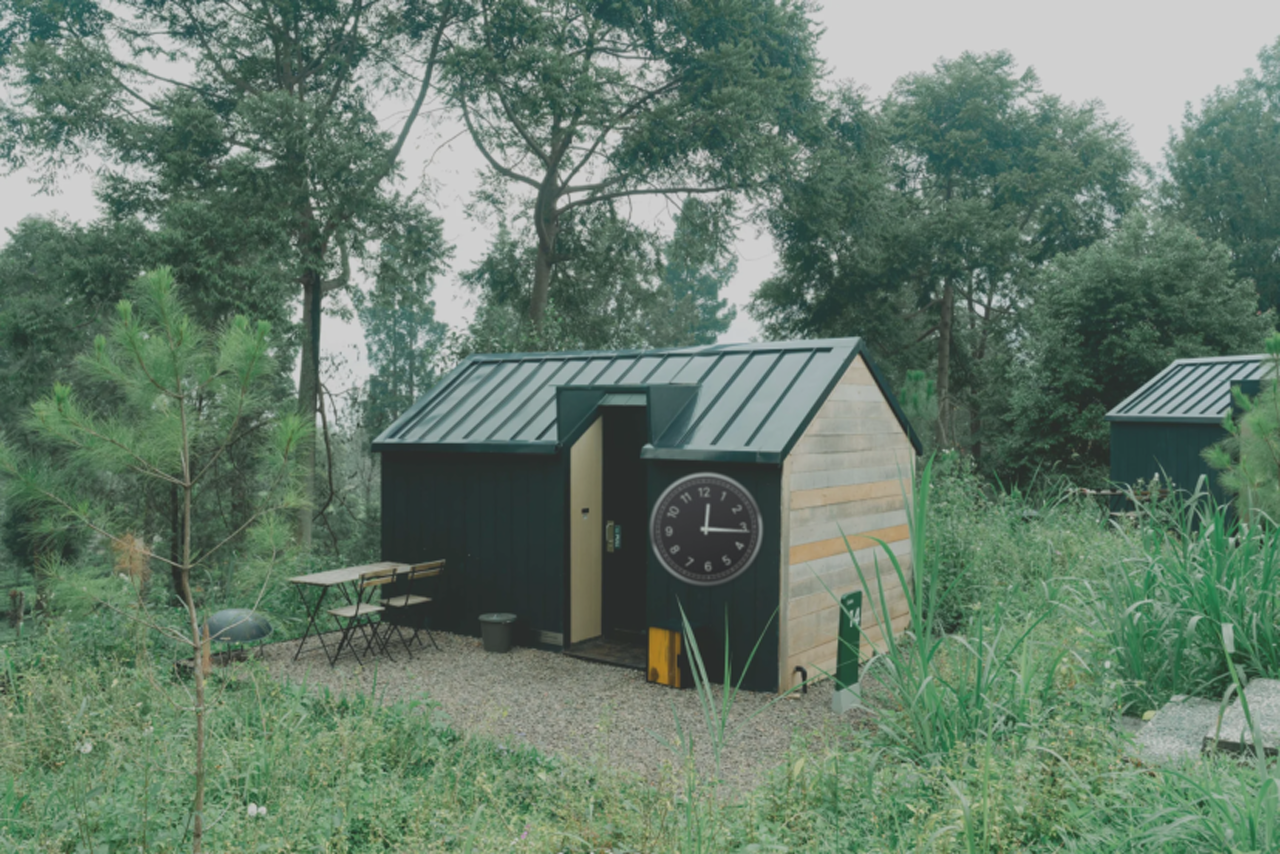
12:16
